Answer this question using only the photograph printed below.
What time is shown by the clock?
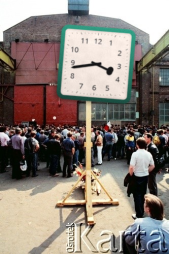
3:43
